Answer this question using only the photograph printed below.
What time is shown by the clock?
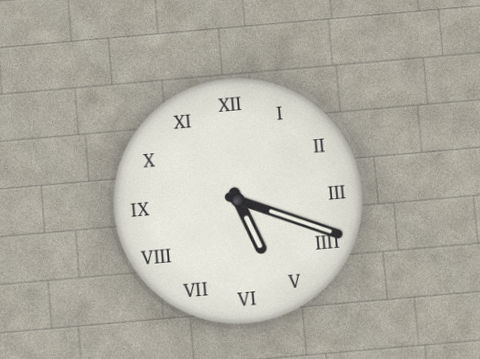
5:19
